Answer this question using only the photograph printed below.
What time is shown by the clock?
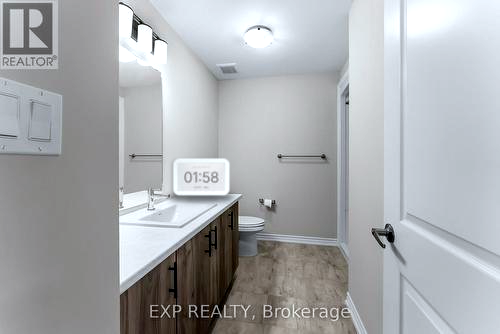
1:58
